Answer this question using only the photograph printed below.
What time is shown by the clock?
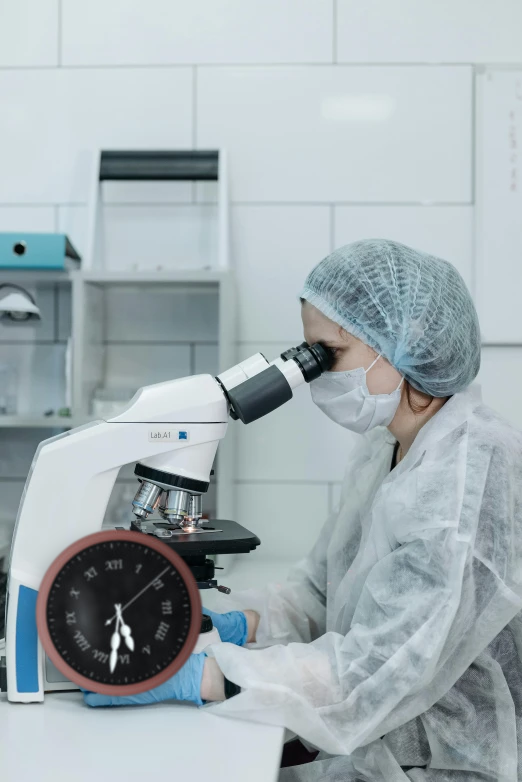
5:32:09
